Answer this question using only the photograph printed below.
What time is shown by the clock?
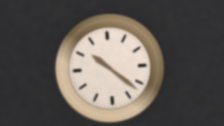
10:22
